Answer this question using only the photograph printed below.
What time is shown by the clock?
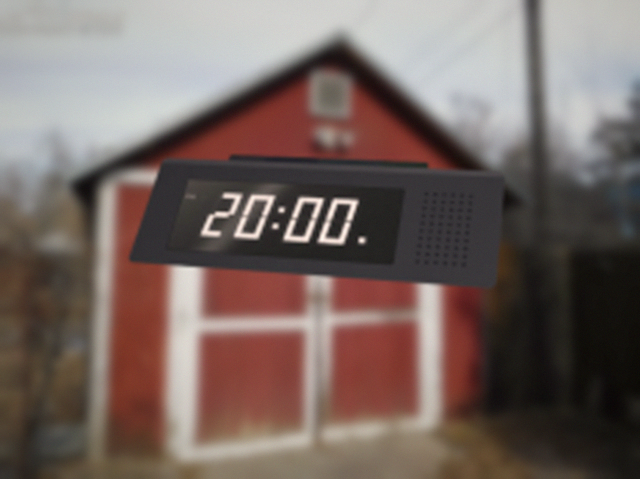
20:00
